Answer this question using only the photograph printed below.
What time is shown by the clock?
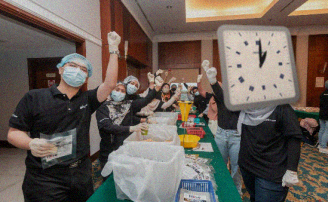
1:01
